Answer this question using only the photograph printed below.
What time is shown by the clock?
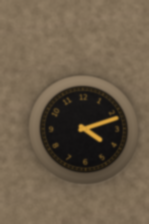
4:12
